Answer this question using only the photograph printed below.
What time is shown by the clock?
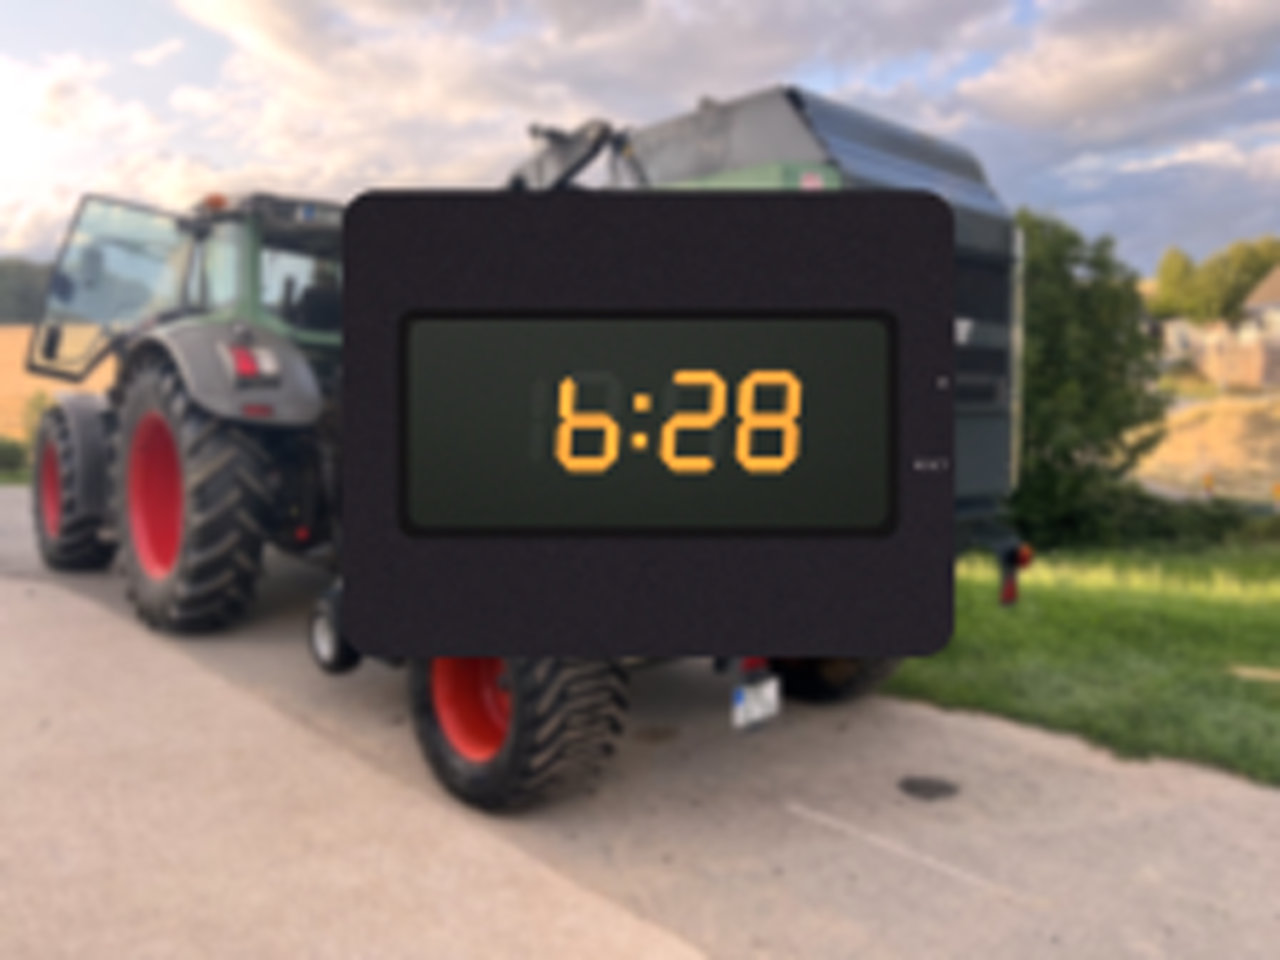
6:28
